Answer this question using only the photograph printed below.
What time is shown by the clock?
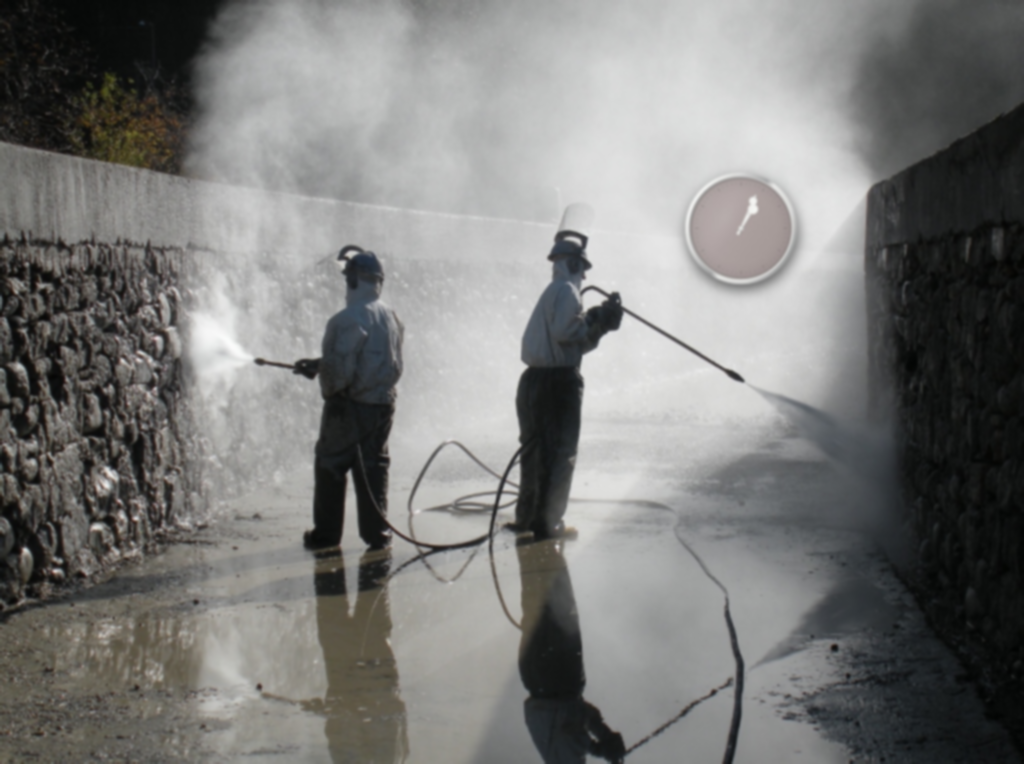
1:04
